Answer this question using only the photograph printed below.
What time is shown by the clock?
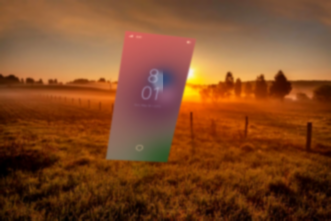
8:01
